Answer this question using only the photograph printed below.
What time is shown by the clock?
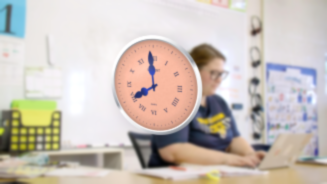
7:59
